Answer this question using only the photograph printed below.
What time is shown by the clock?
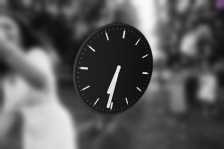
6:31
